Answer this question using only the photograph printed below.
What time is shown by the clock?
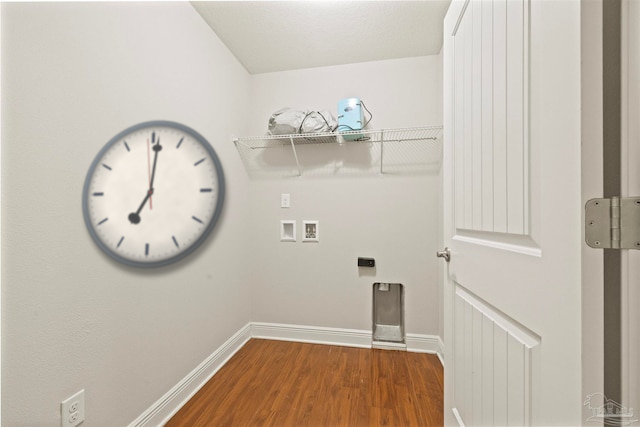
7:00:59
